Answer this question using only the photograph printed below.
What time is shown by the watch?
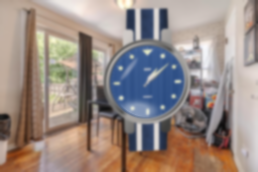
1:08
